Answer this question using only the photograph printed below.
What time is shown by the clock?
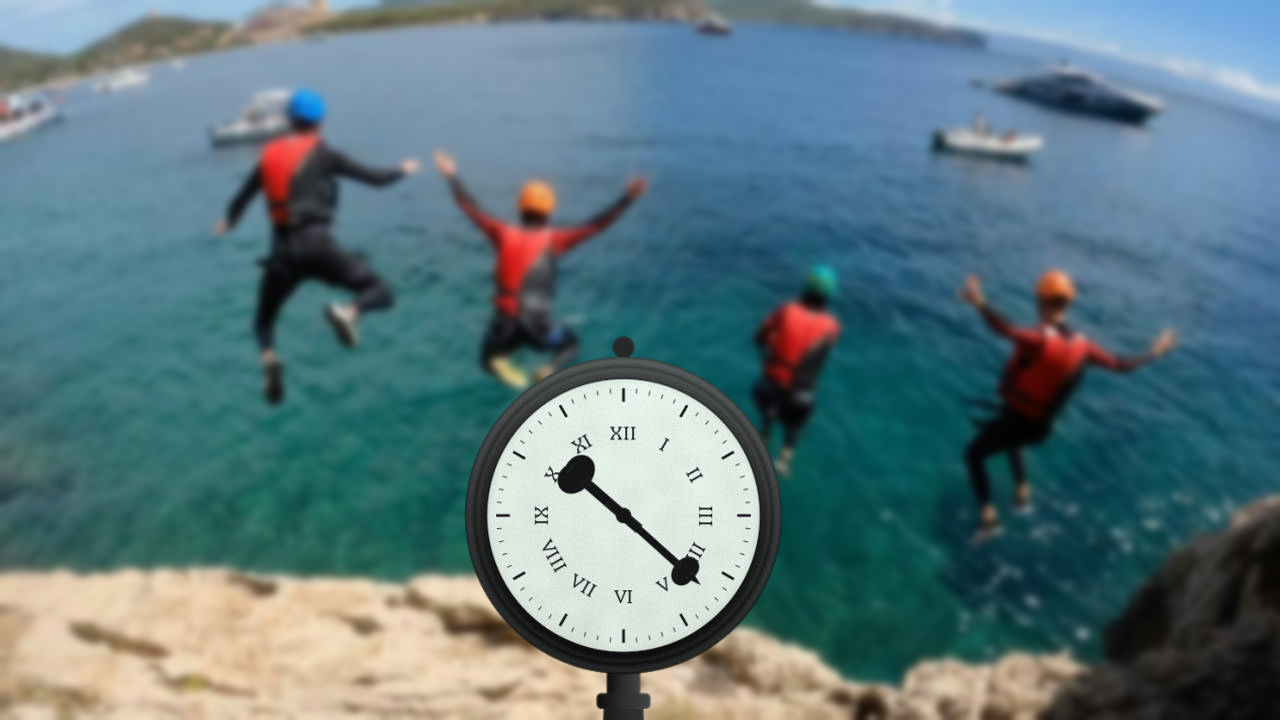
10:22
